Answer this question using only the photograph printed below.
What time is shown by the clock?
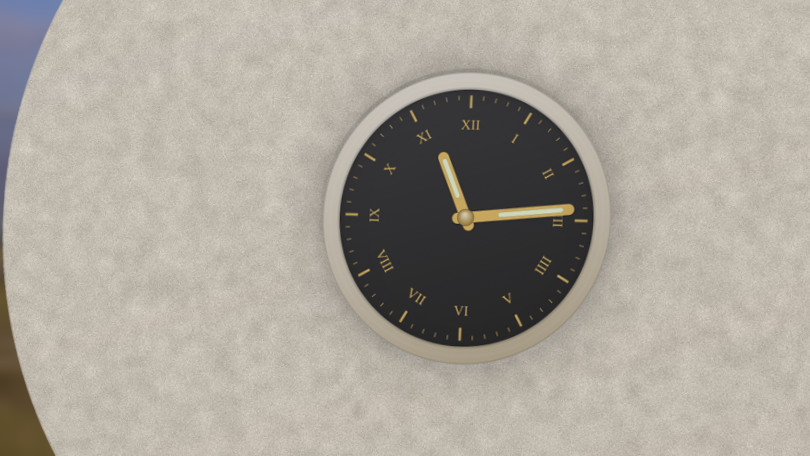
11:14
